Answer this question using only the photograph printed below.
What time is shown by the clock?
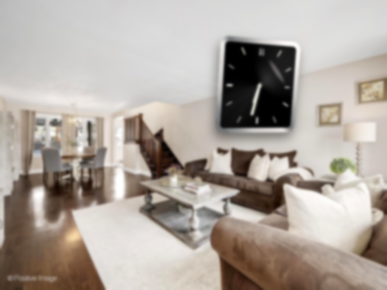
6:32
